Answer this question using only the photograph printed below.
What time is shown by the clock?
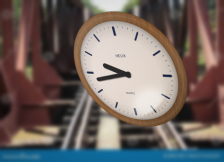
9:43
